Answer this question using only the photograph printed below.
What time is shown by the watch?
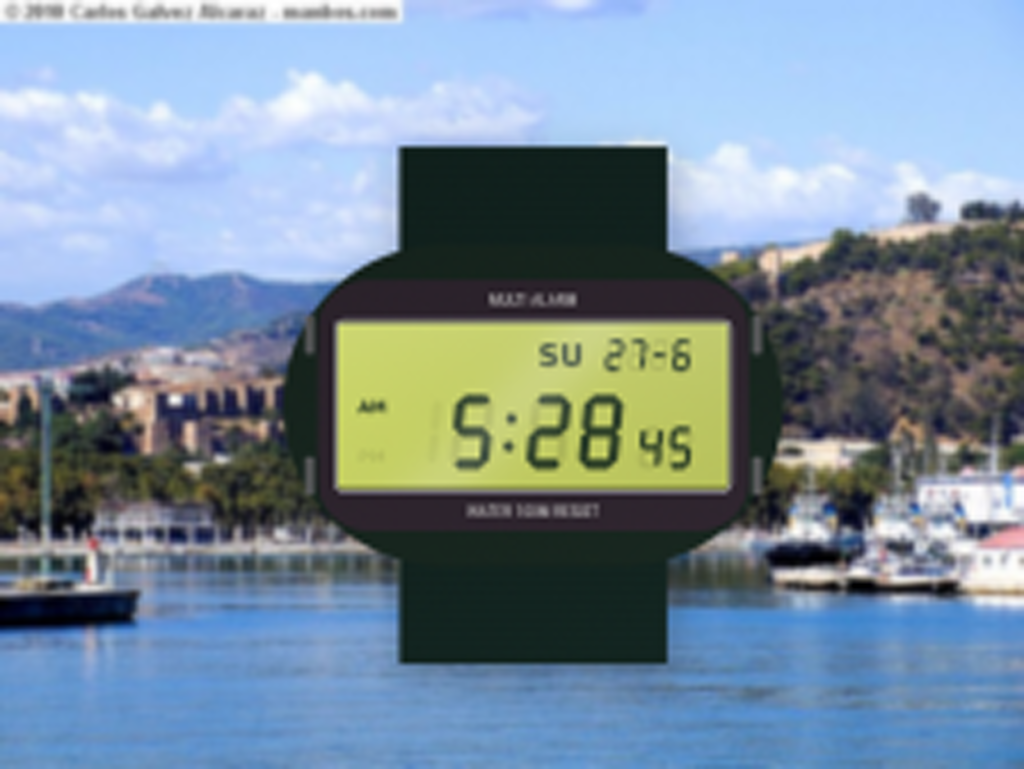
5:28:45
